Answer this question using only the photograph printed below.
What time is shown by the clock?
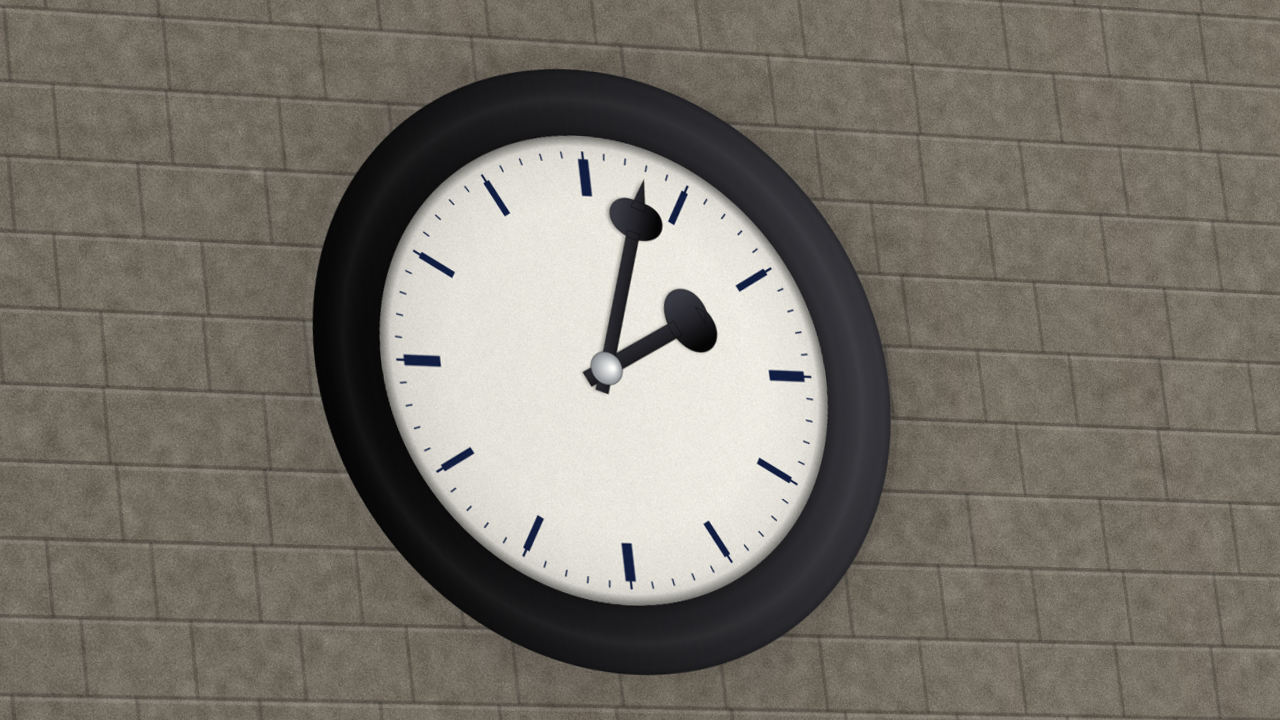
2:03
